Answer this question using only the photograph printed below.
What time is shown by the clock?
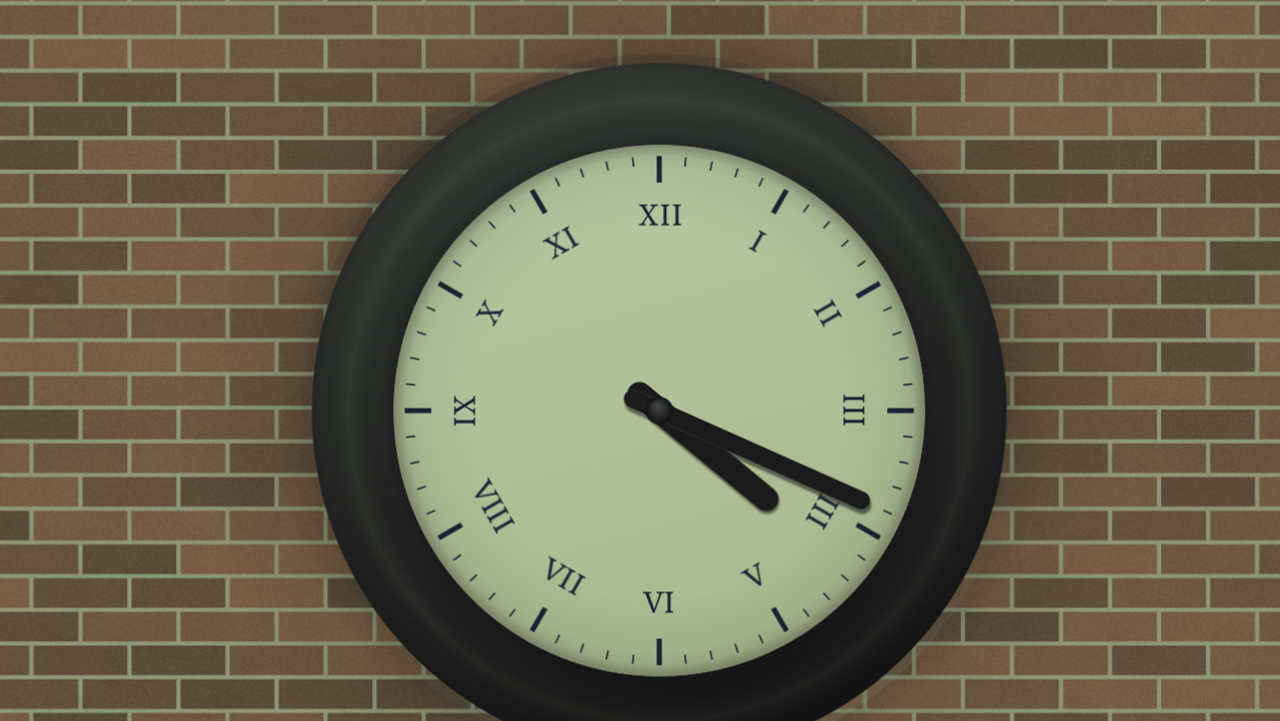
4:19
